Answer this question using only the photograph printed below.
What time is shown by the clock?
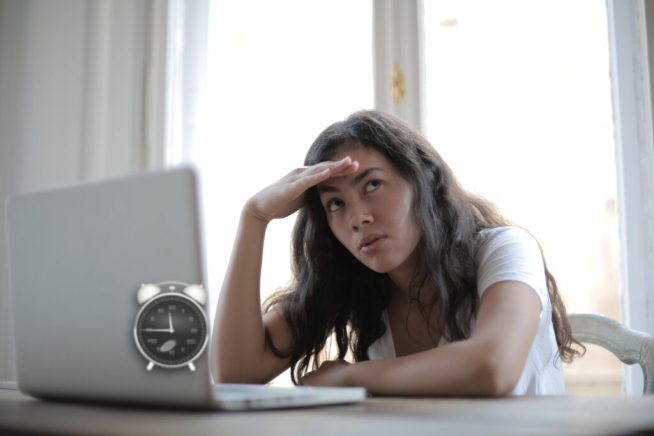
11:45
